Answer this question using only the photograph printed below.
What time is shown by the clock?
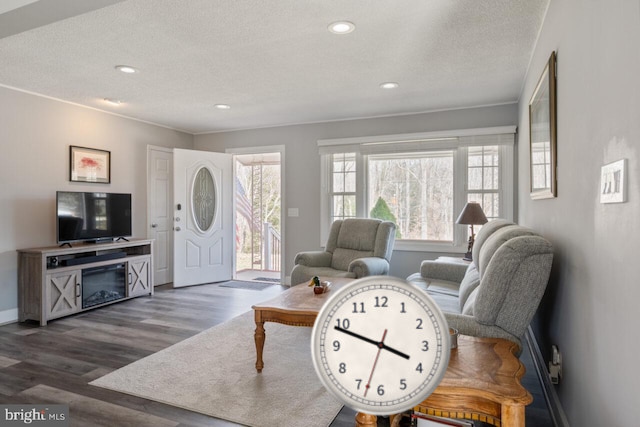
3:48:33
